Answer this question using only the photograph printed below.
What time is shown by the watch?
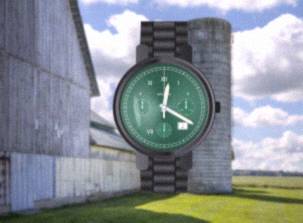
12:20
